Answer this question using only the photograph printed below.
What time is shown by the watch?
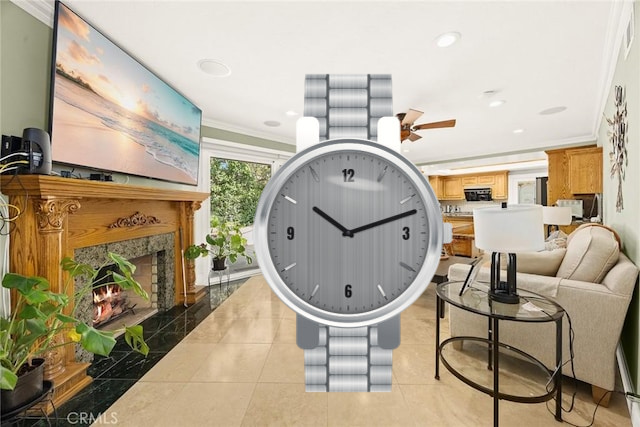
10:12
